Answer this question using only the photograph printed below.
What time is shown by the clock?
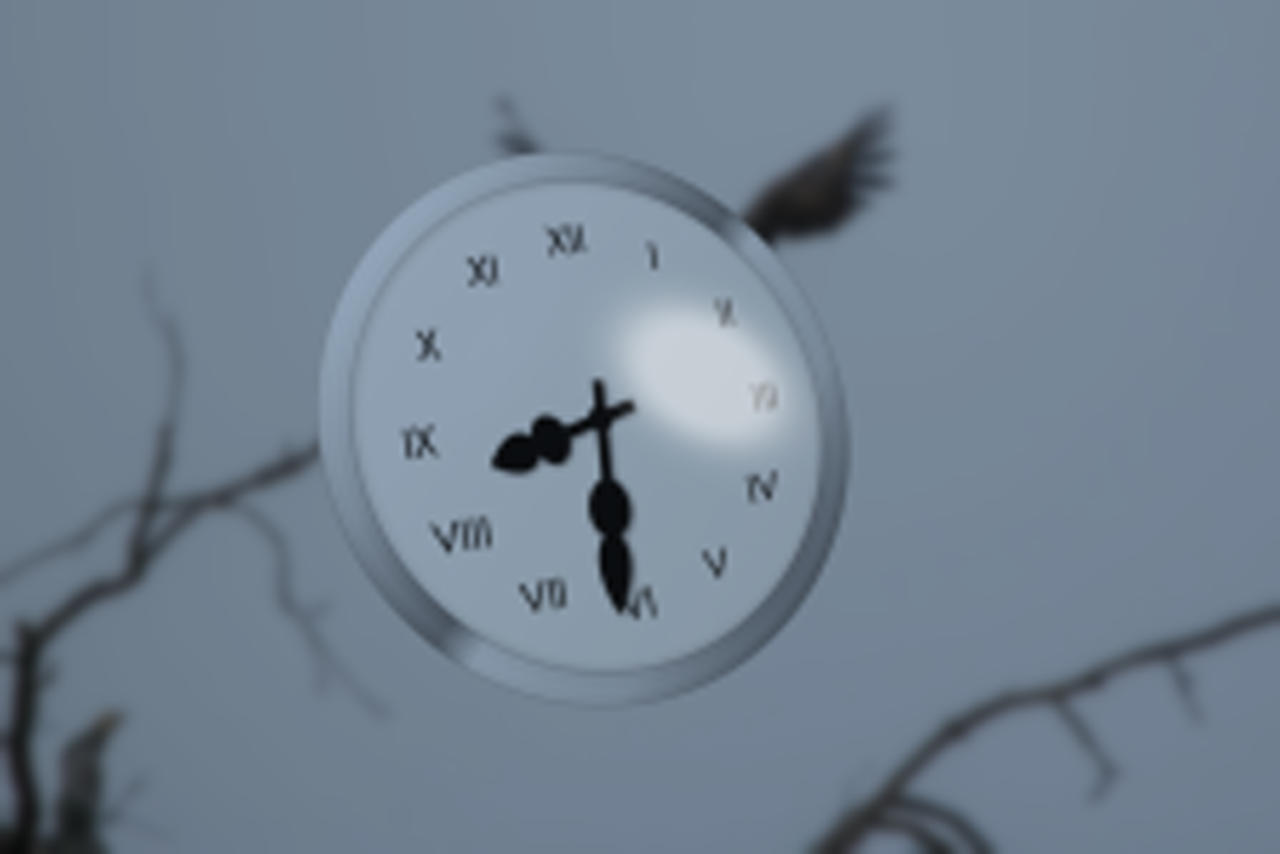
8:31
